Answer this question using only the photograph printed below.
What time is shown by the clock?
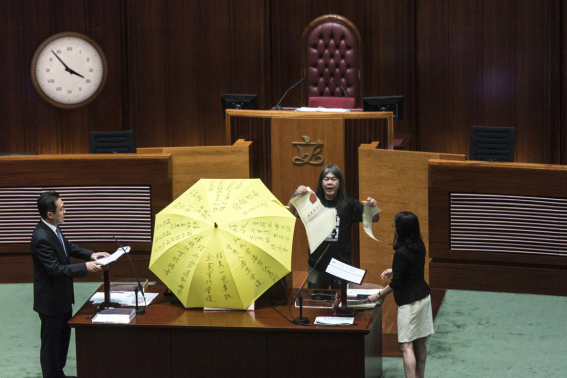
3:53
